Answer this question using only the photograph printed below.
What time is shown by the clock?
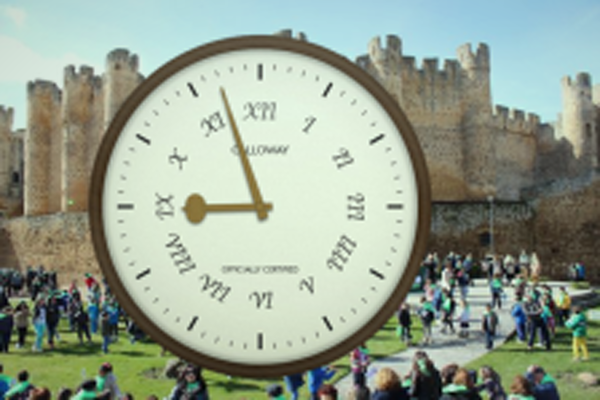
8:57
